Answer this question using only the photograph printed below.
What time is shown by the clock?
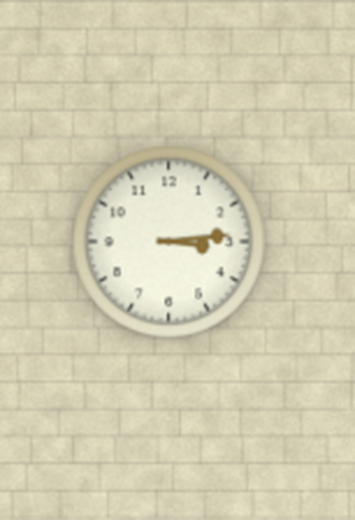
3:14
